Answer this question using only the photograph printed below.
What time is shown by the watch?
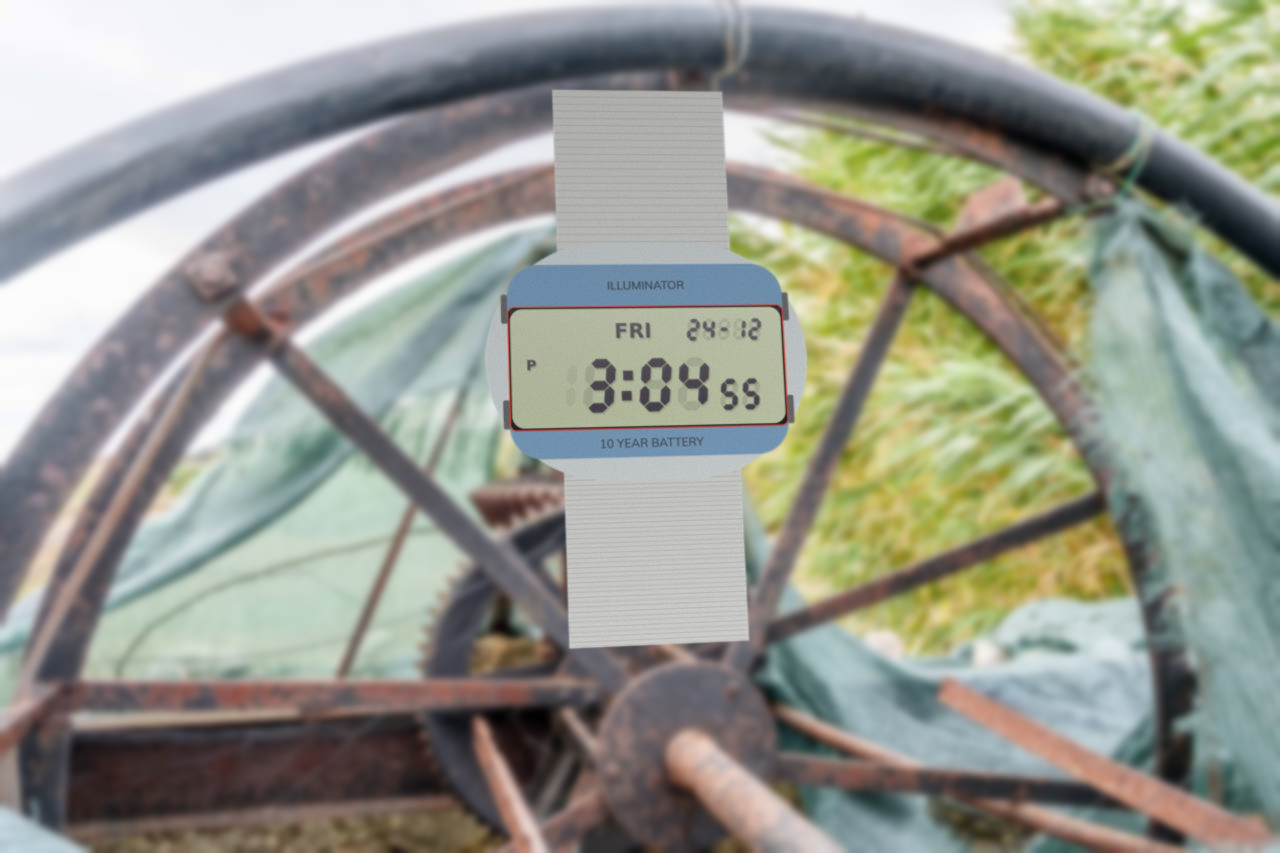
3:04:55
